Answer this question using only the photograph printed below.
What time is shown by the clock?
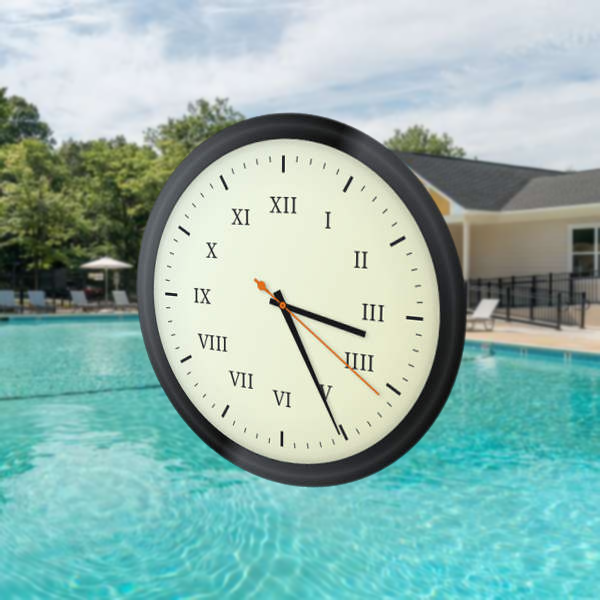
3:25:21
